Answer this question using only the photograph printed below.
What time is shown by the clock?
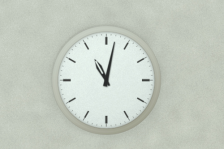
11:02
